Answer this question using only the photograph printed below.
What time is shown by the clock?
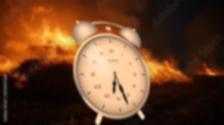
6:27
